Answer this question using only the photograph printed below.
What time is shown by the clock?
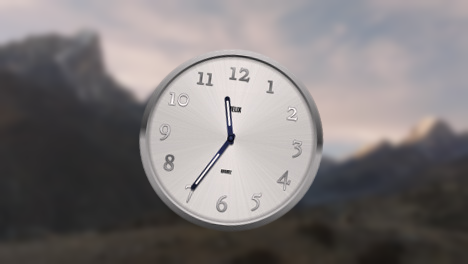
11:35
